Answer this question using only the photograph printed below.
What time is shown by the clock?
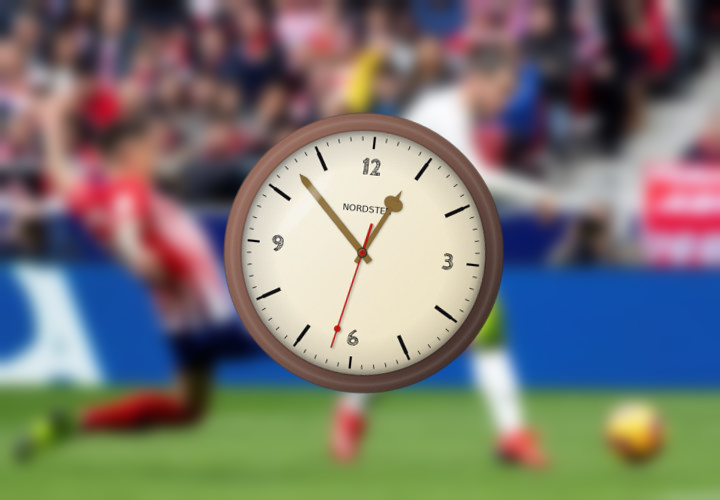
12:52:32
